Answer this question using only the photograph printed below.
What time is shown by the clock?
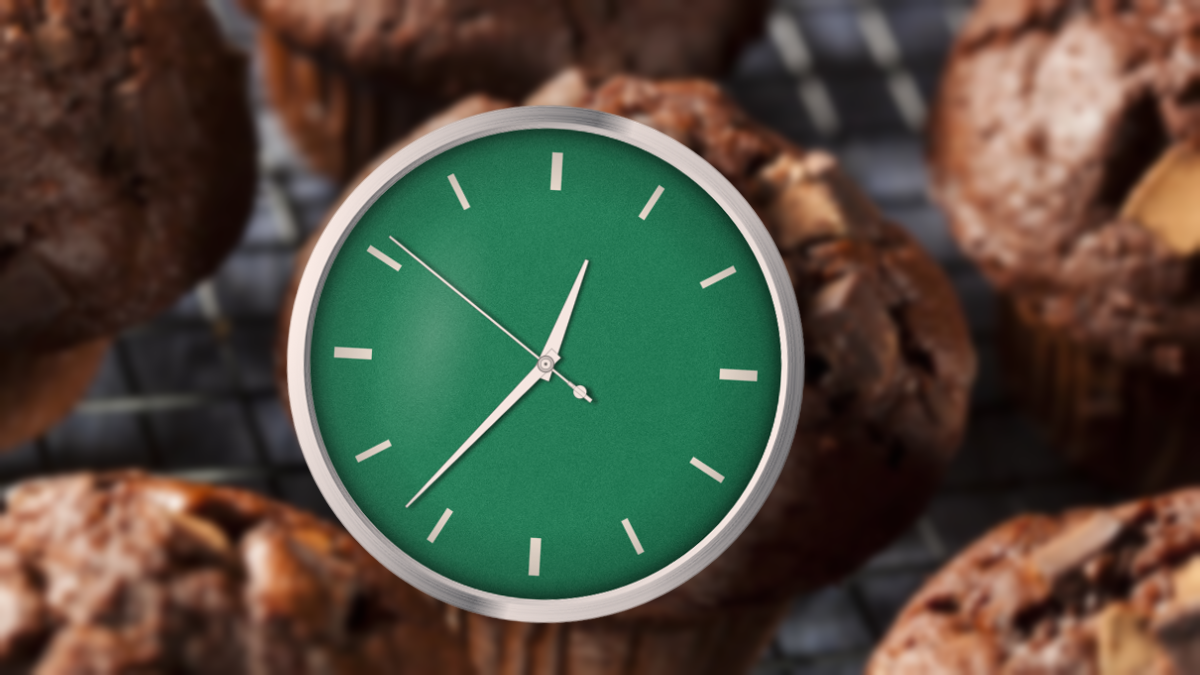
12:36:51
